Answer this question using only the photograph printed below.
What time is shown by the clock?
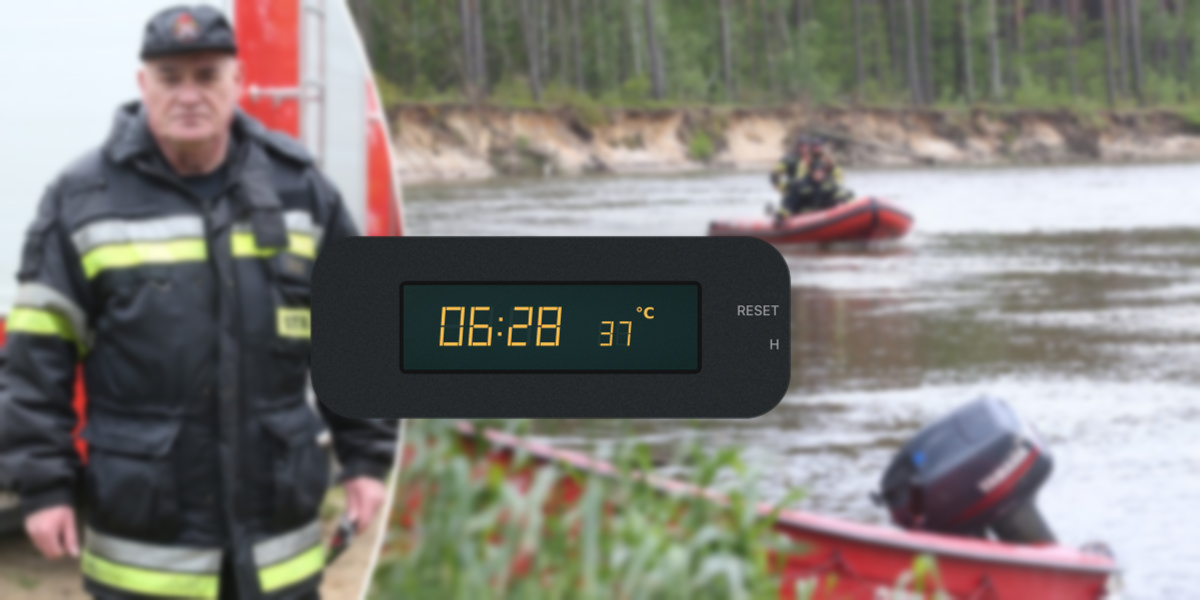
6:28
